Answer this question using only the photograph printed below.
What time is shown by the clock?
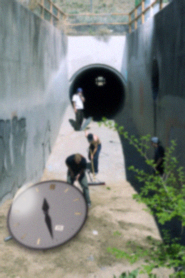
11:26
